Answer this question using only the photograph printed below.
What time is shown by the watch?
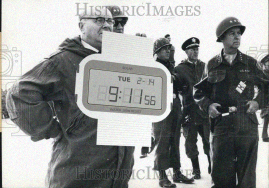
9:11:56
